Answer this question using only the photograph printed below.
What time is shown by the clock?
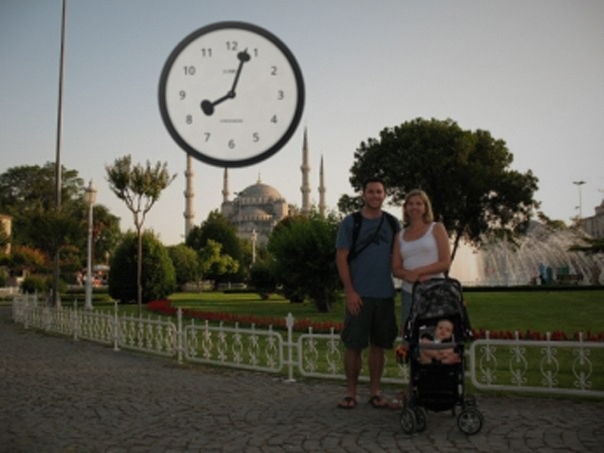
8:03
